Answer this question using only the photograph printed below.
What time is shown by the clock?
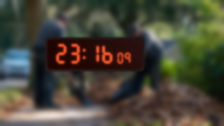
23:16:09
